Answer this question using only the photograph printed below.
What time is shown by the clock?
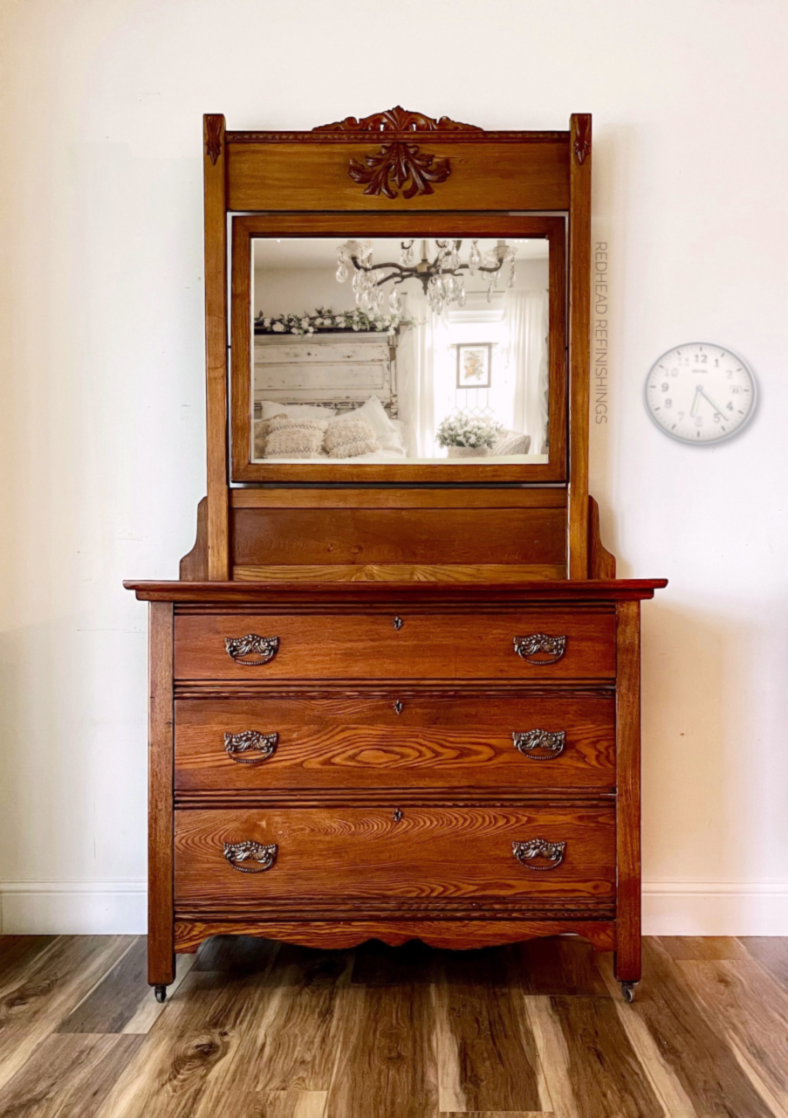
6:23
